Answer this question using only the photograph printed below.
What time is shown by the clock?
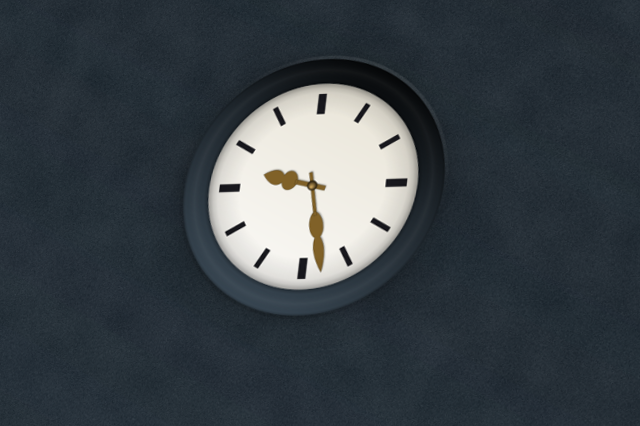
9:28
